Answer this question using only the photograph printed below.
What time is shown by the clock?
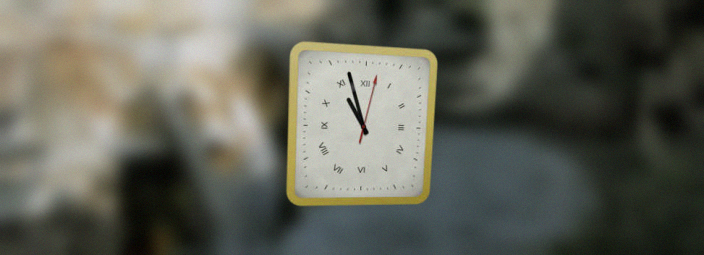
10:57:02
